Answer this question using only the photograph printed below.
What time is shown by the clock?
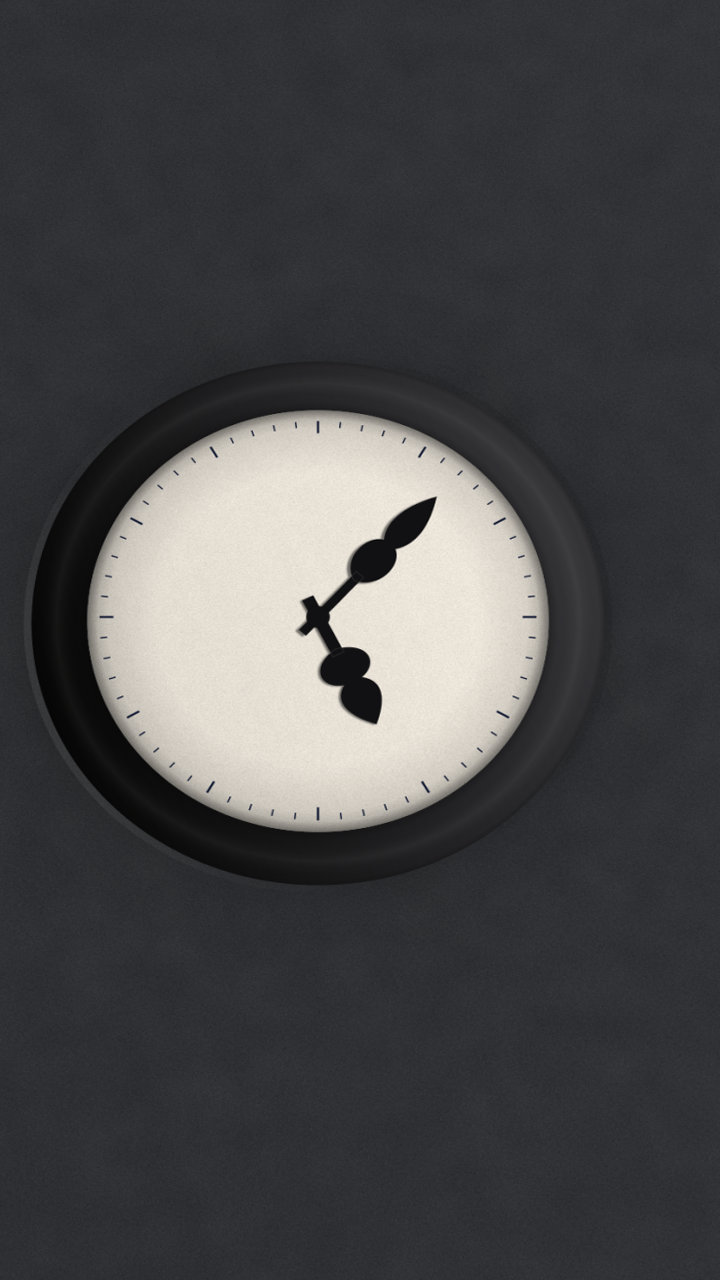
5:07
